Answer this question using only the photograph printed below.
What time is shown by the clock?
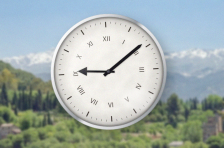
9:09
